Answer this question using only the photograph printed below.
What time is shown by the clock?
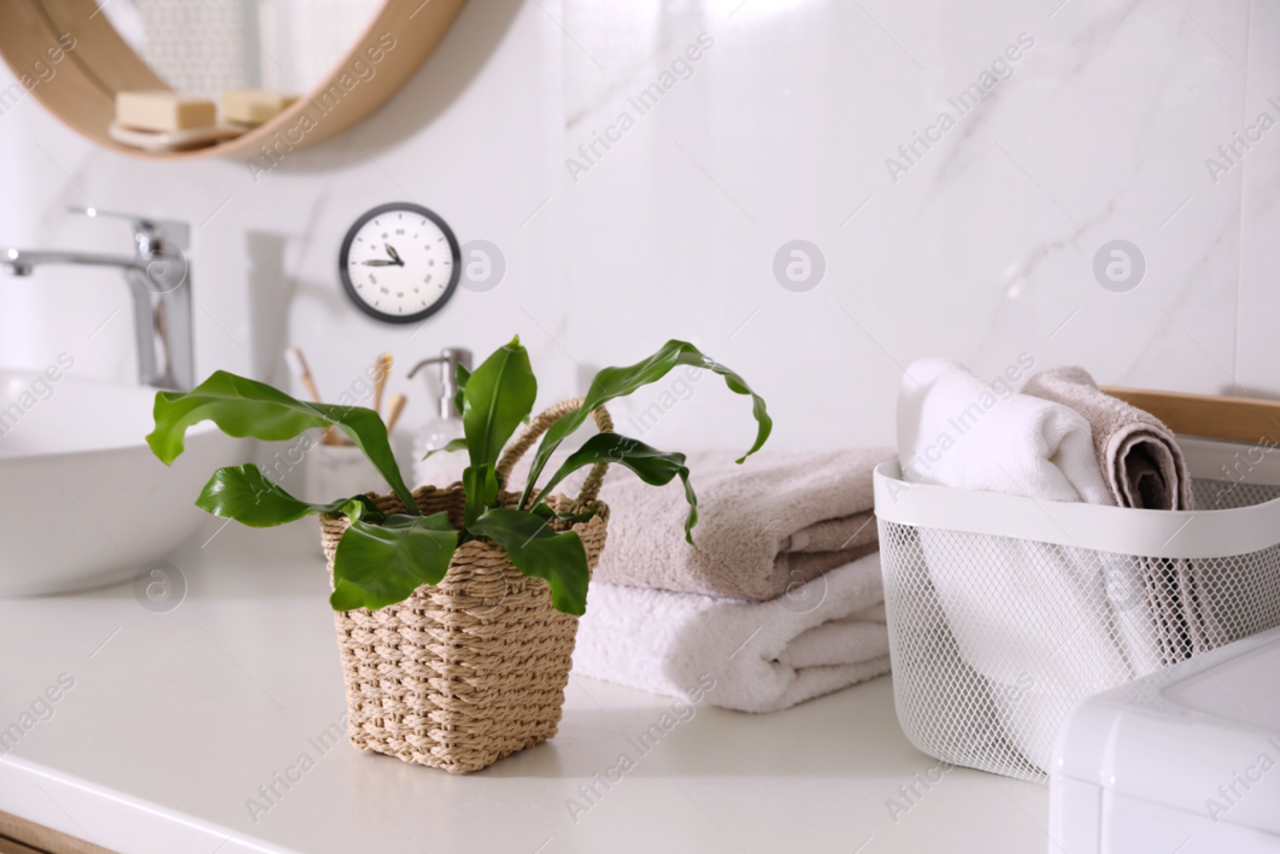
10:45
